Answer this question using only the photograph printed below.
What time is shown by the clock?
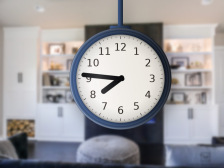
7:46
